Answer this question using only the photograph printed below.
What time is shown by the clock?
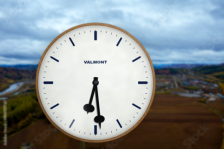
6:29
